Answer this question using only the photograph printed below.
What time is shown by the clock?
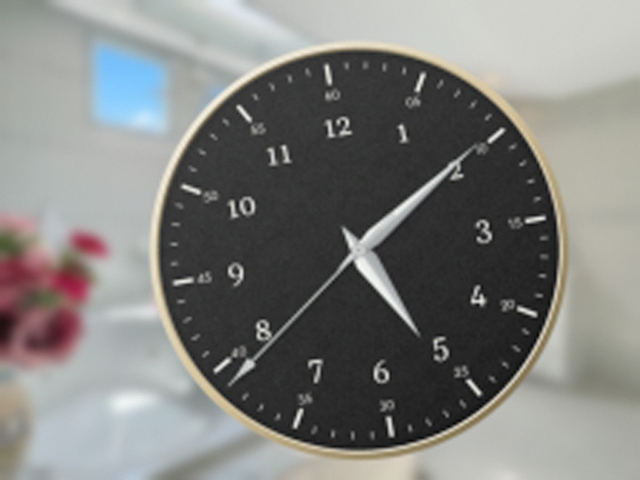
5:09:39
